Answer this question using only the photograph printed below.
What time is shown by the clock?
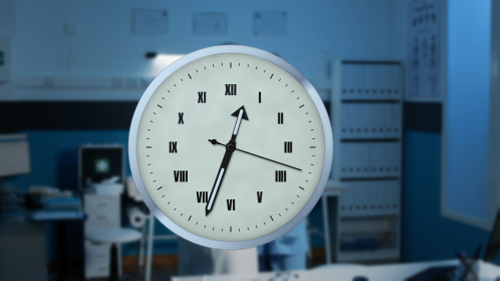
12:33:18
